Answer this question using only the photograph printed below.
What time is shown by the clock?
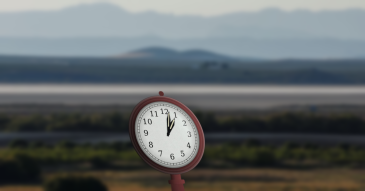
1:02
